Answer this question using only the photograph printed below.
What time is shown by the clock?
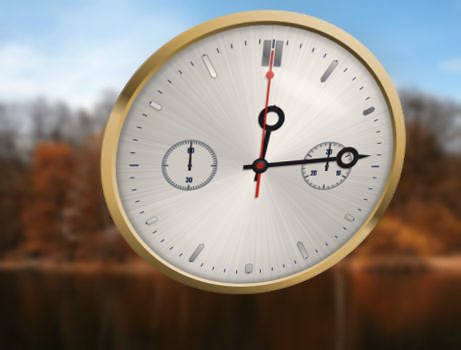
12:14
